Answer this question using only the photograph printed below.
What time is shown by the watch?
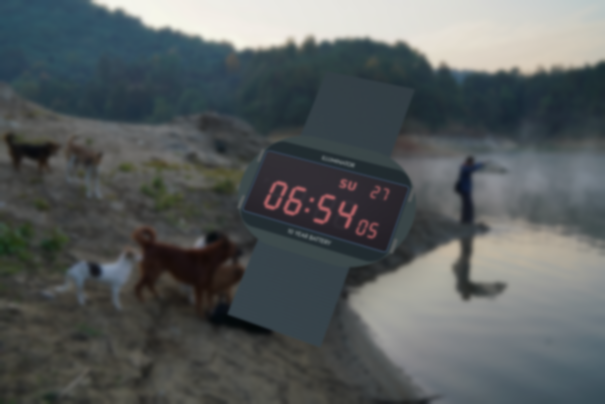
6:54:05
